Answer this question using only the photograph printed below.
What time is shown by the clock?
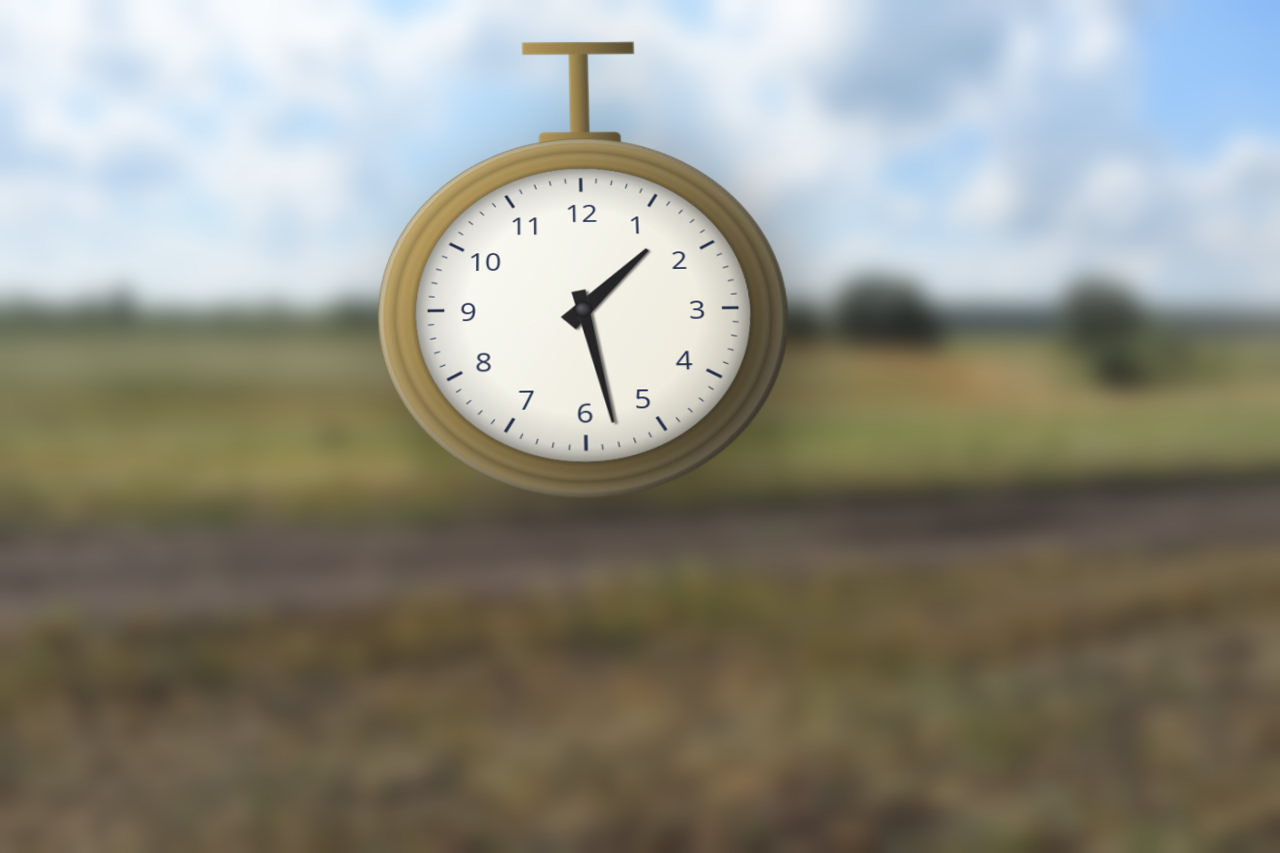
1:28
